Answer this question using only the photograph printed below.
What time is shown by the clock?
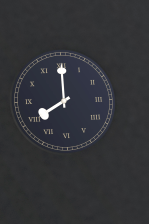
8:00
